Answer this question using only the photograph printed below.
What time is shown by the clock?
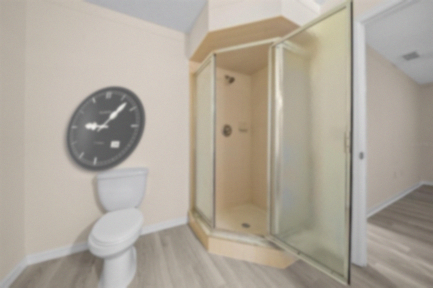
9:07
